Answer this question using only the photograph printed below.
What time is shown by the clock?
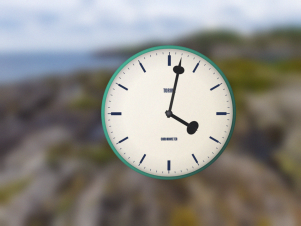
4:02
